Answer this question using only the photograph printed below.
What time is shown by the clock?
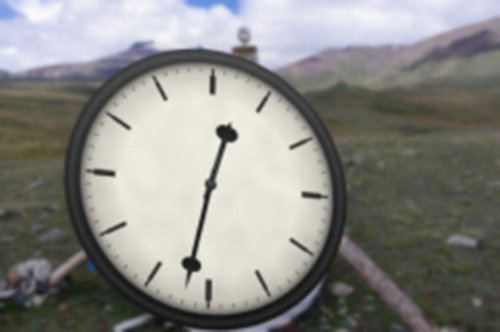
12:32
